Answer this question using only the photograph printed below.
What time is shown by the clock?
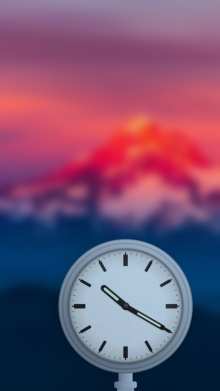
10:20
